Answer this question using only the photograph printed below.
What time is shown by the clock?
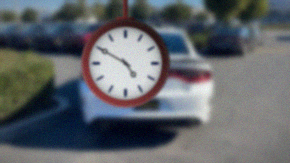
4:50
